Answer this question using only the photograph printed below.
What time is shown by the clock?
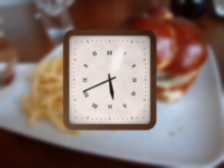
5:41
